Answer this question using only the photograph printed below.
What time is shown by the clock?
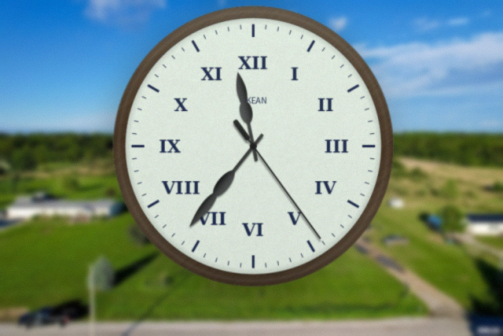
11:36:24
